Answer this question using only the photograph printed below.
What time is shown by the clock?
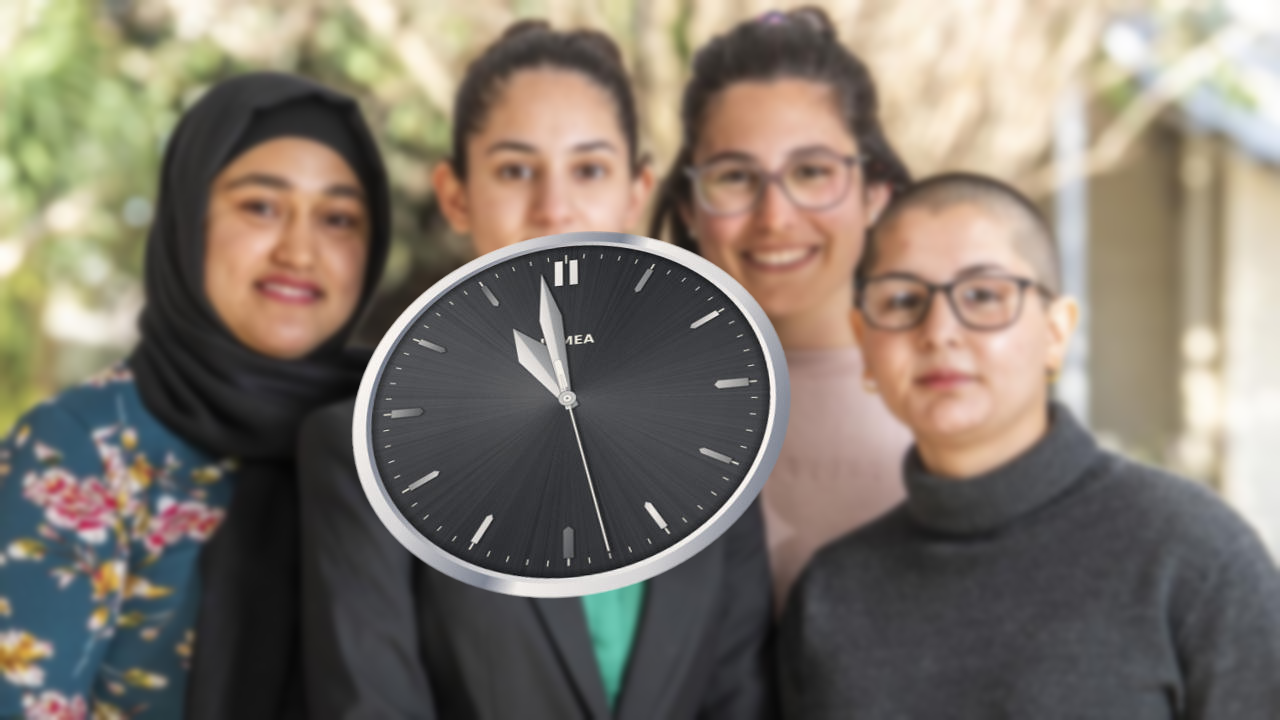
10:58:28
